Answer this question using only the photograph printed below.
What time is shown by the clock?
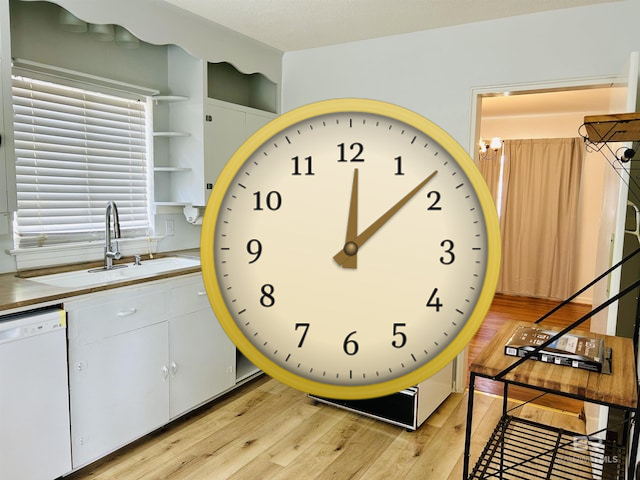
12:08
